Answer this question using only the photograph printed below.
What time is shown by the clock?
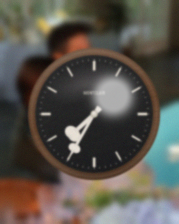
7:35
